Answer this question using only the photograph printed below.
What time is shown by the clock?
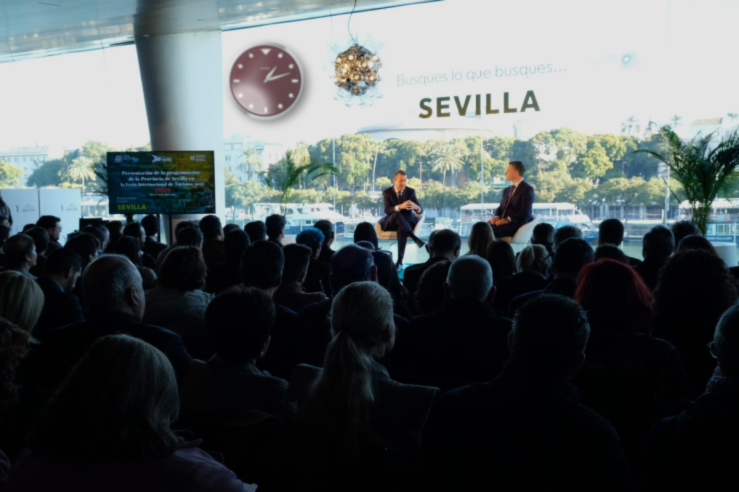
1:12
